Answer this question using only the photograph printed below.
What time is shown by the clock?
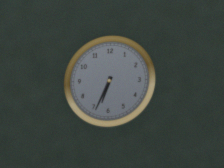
6:34
